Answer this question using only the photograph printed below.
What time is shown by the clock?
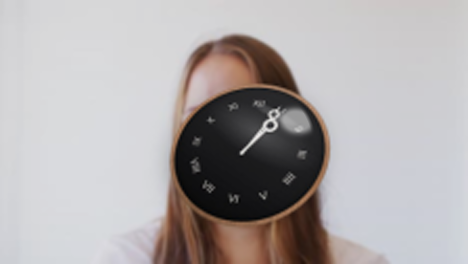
1:04
